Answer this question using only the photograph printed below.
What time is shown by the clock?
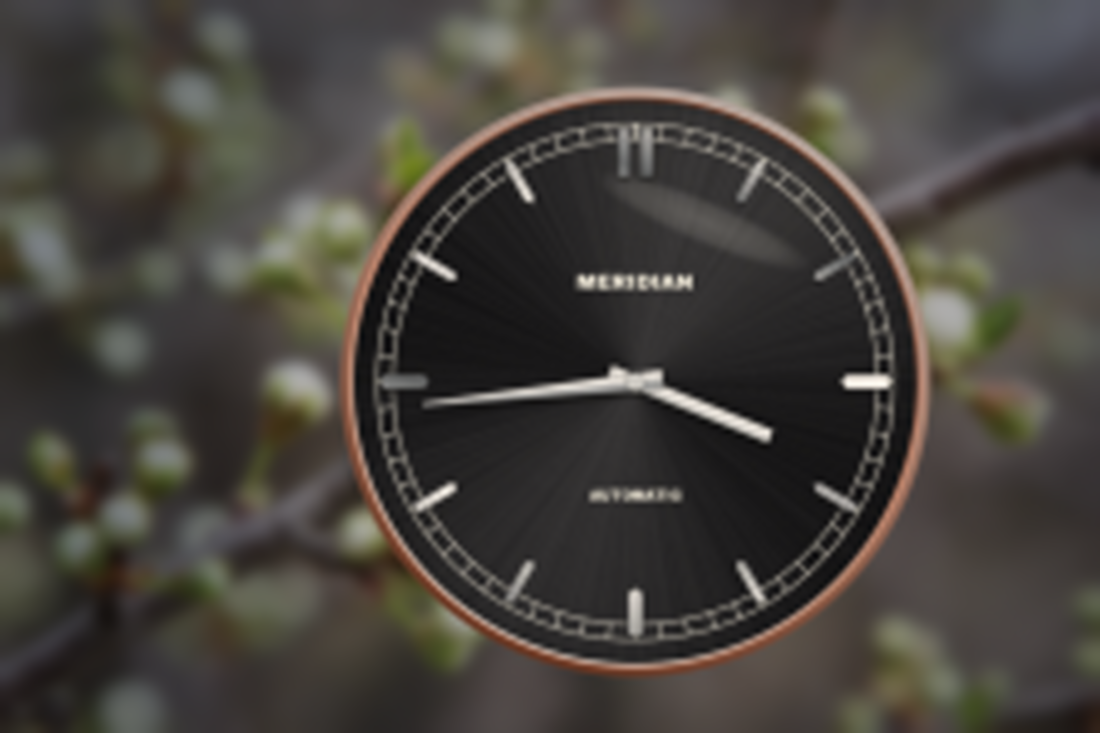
3:44
